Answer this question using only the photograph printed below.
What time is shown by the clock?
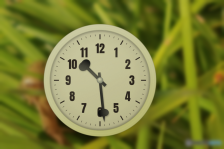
10:29
